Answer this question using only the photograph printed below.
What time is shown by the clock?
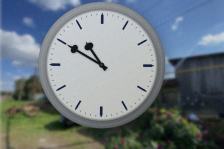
10:50
